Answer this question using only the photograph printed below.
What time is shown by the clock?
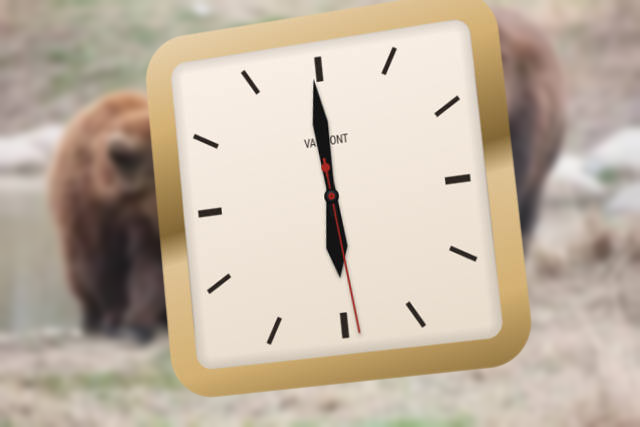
5:59:29
